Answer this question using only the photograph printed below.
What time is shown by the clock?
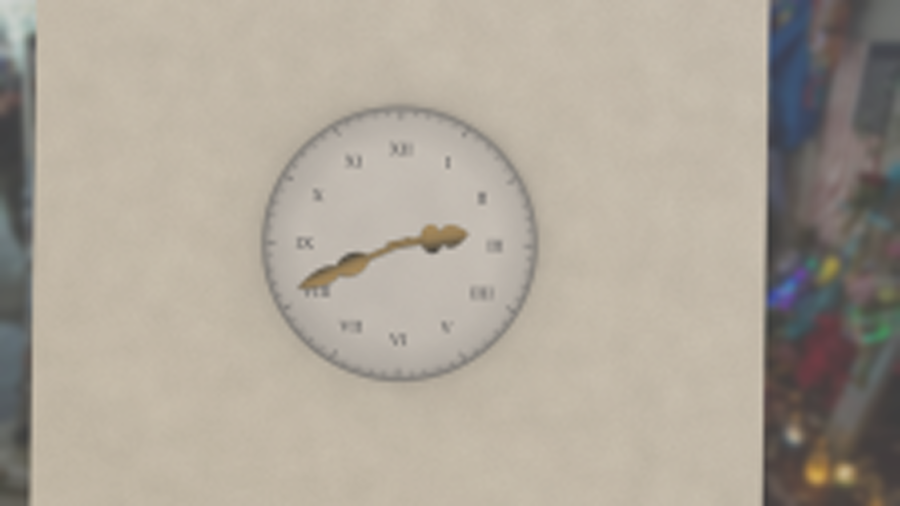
2:41
